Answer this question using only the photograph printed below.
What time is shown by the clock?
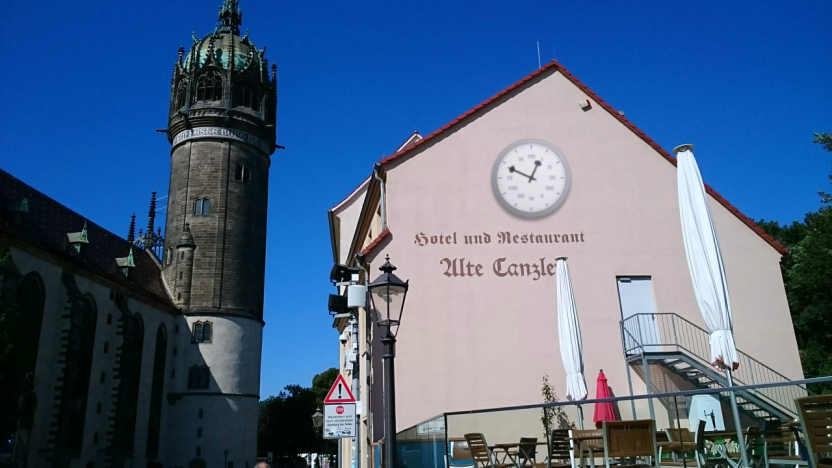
12:49
